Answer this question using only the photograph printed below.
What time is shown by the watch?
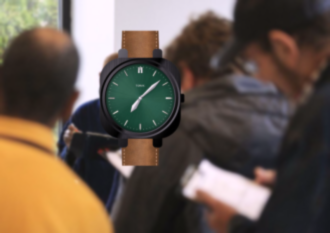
7:08
